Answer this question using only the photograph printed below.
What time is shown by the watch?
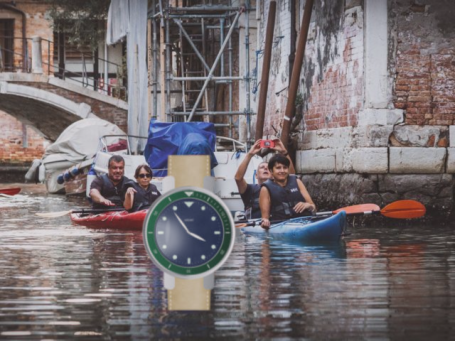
3:54
